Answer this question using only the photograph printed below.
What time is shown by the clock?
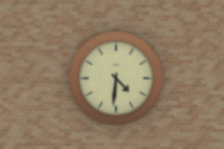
4:31
